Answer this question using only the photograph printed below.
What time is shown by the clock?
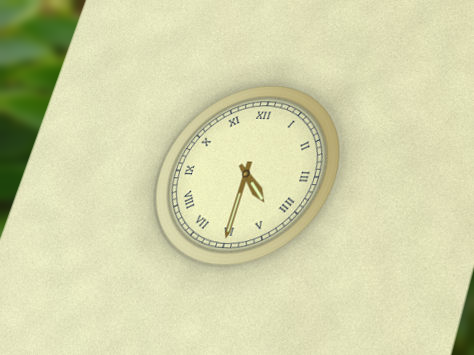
4:30
